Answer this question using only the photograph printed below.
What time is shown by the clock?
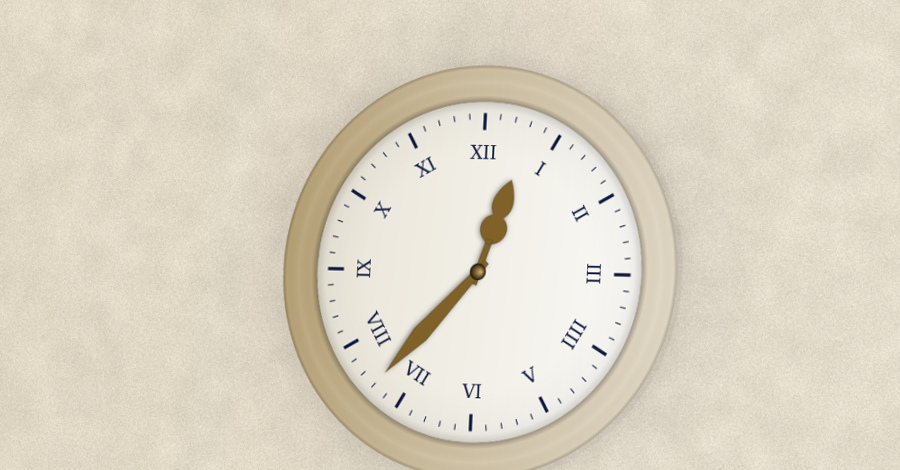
12:37
